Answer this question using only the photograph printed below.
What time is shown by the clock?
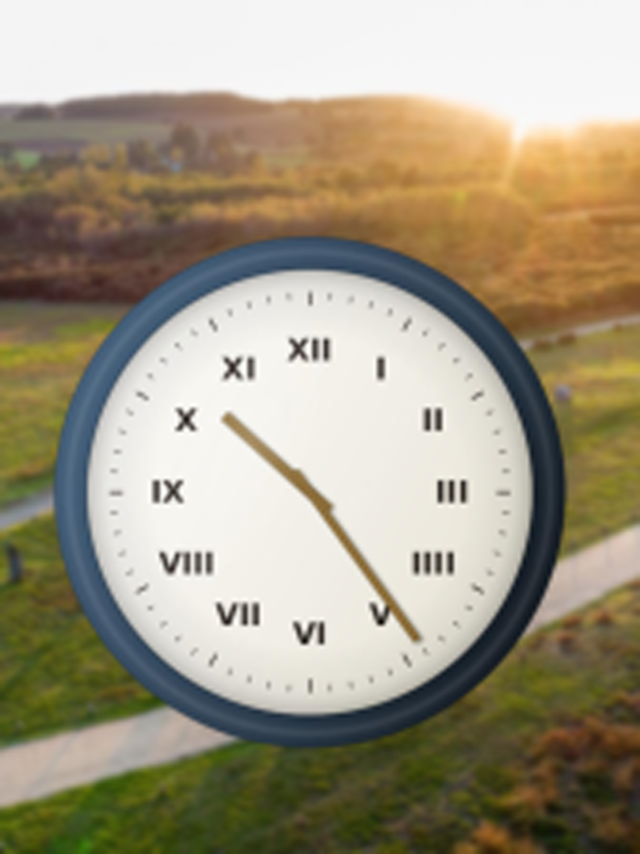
10:24
